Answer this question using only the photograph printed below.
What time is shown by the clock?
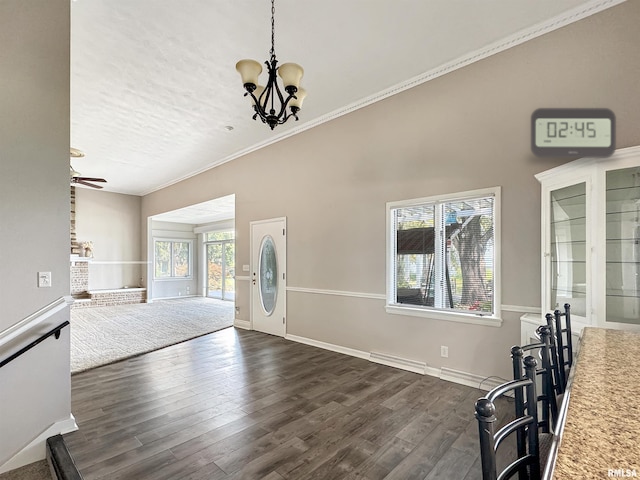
2:45
